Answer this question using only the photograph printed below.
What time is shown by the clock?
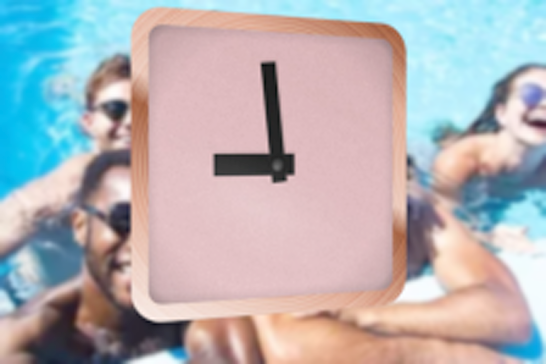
8:59
